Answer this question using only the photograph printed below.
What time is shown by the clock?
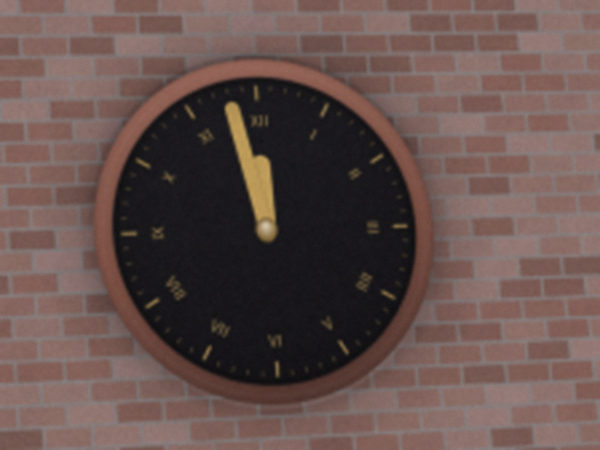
11:58
